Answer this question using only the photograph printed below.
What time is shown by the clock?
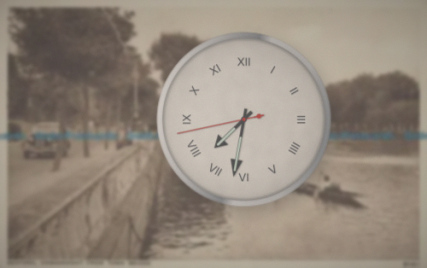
7:31:43
